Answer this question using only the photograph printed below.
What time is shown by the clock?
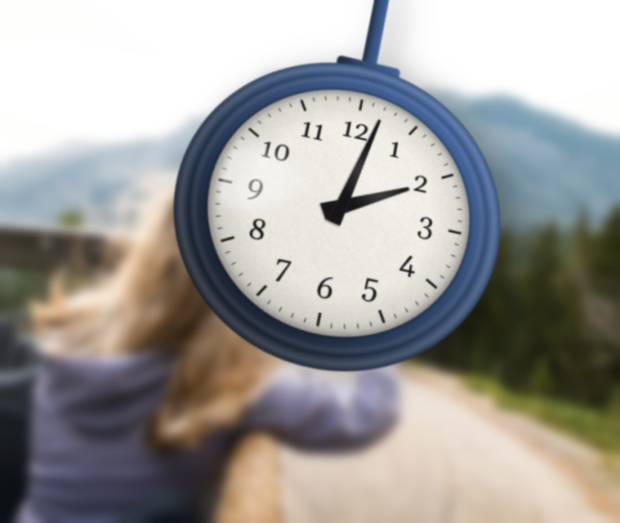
2:02
